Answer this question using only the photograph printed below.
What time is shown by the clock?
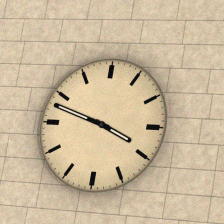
3:48
